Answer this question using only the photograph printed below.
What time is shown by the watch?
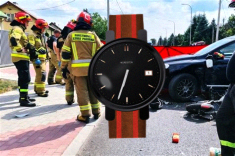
6:33
